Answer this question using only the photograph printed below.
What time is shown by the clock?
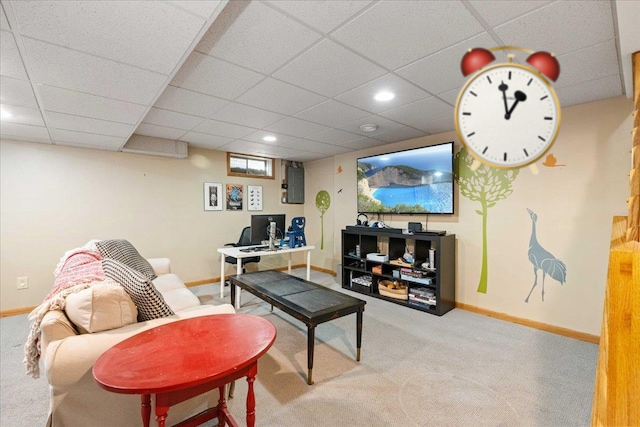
12:58
